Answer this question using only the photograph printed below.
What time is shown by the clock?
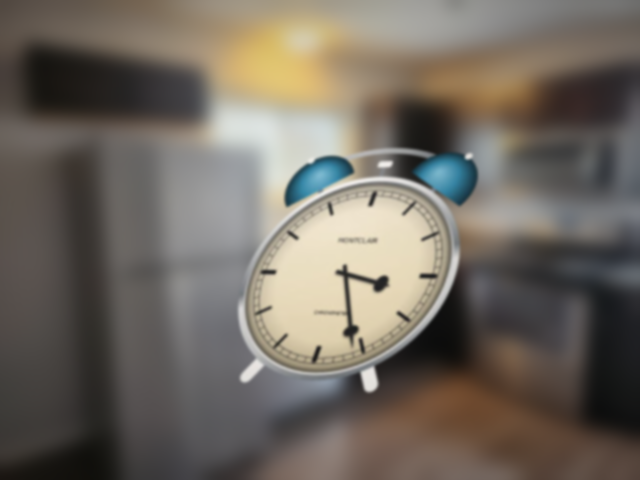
3:26
